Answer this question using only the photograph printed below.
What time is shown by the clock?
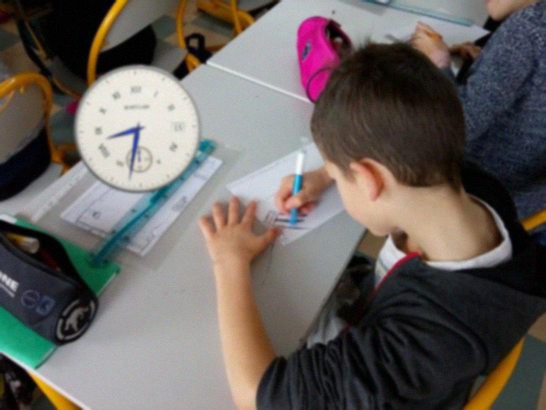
8:32
